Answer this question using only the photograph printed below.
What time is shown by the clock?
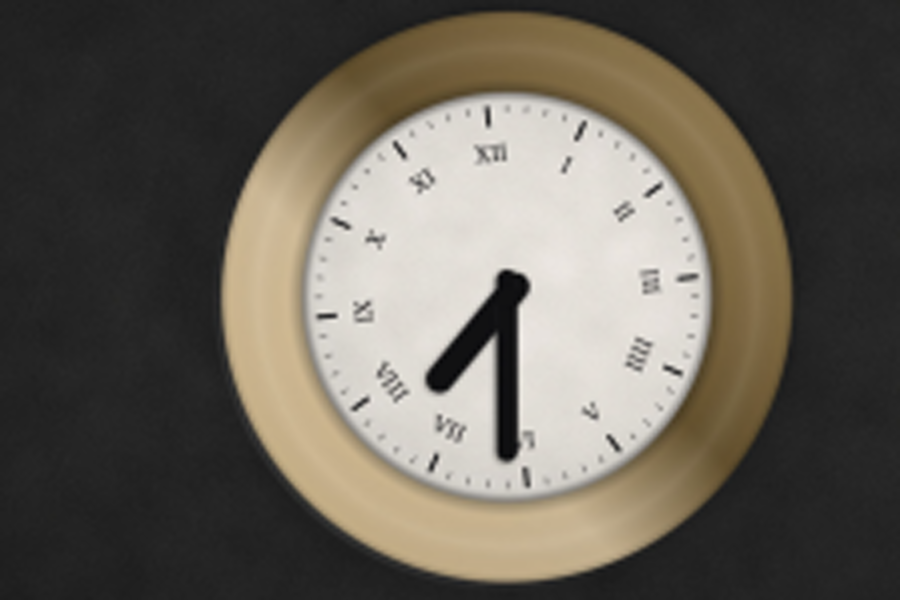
7:31
